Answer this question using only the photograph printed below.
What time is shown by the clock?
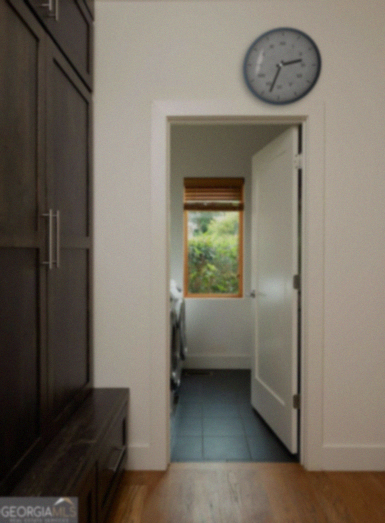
2:33
